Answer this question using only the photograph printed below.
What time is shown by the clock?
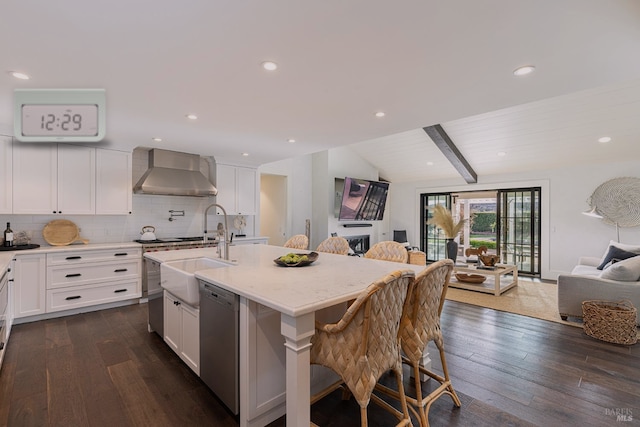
12:29
